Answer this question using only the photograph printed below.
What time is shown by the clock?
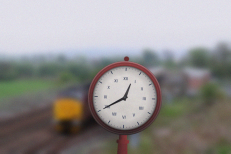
12:40
